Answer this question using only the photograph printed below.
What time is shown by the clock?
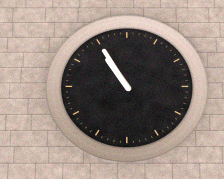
10:55
